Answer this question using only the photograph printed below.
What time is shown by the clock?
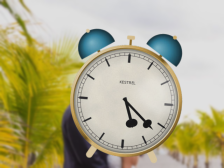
5:22
